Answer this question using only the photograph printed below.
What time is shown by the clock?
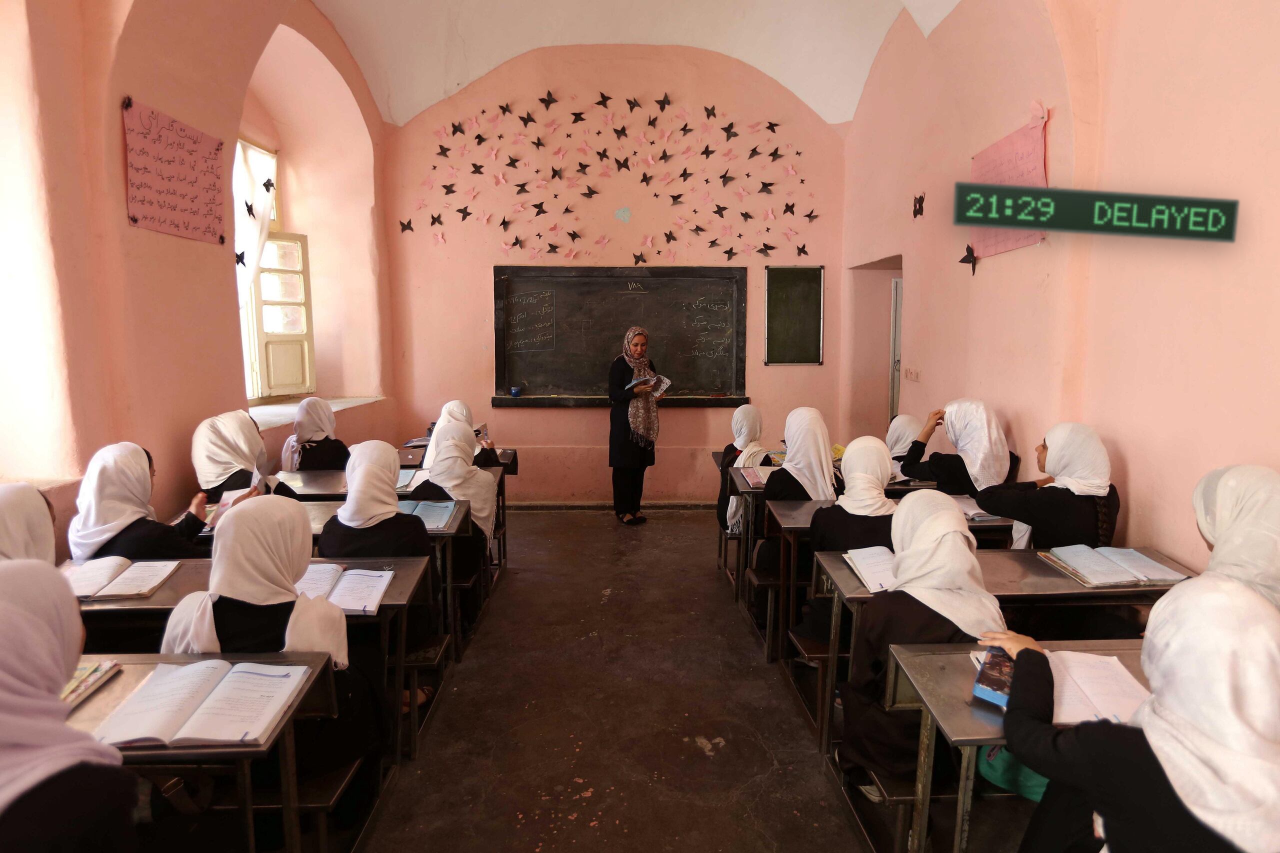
21:29
